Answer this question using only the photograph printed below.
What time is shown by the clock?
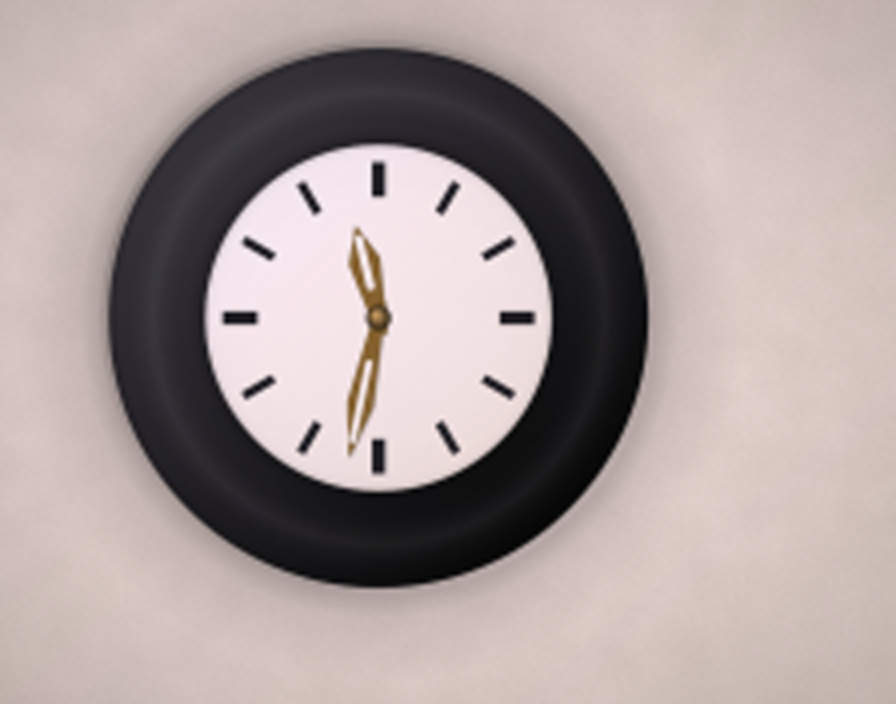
11:32
